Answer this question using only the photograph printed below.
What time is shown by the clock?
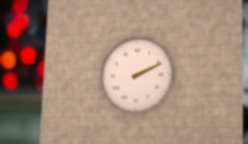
2:11
